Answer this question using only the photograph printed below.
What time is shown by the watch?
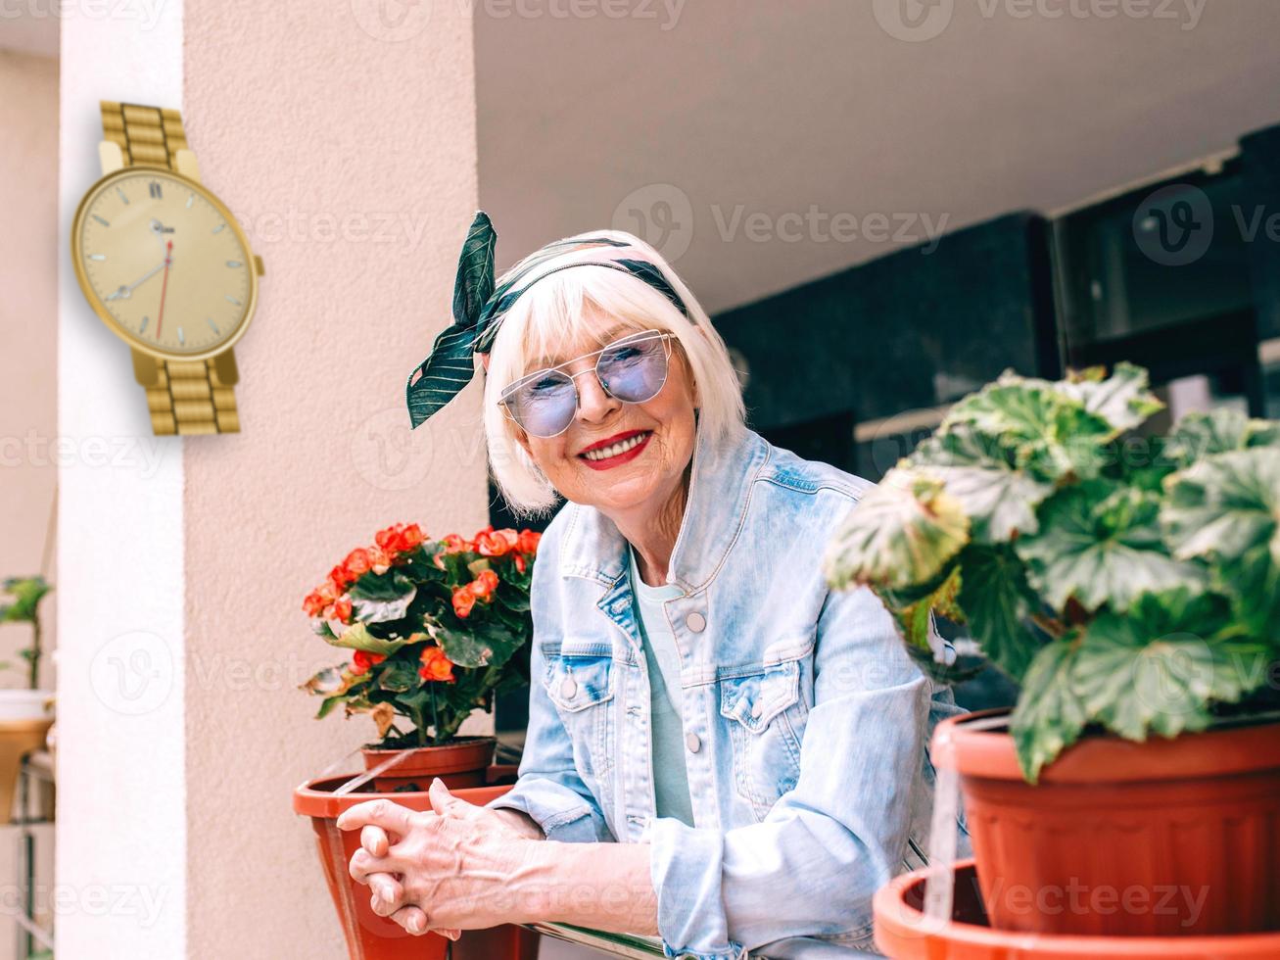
11:39:33
